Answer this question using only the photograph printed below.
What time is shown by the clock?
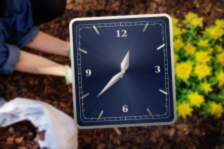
12:38
